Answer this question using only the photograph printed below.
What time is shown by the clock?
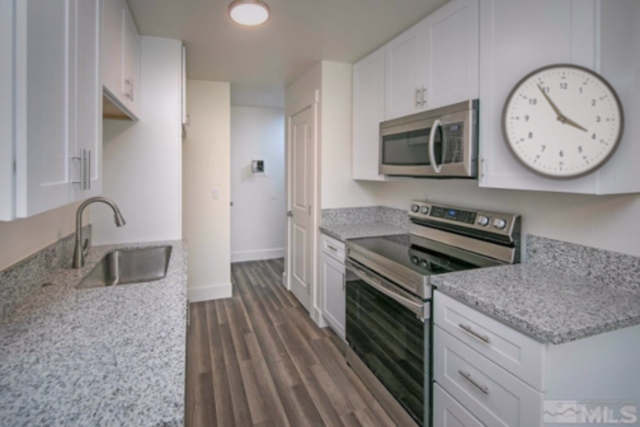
3:54
